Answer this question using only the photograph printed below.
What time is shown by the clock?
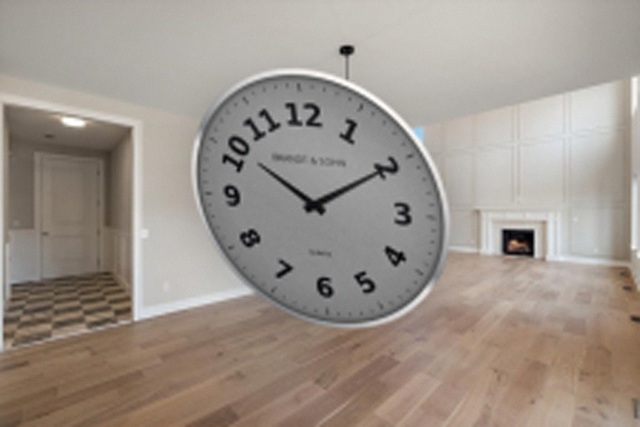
10:10
